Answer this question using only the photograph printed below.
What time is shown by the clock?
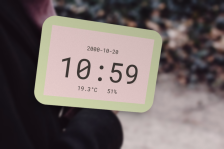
10:59
